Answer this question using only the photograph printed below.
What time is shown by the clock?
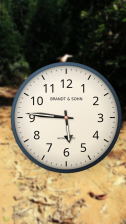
5:46
